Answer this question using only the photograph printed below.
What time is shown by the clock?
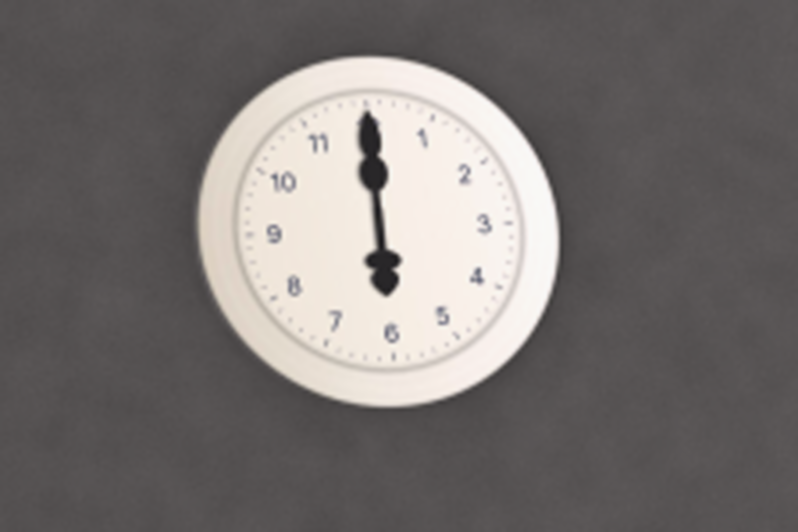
6:00
